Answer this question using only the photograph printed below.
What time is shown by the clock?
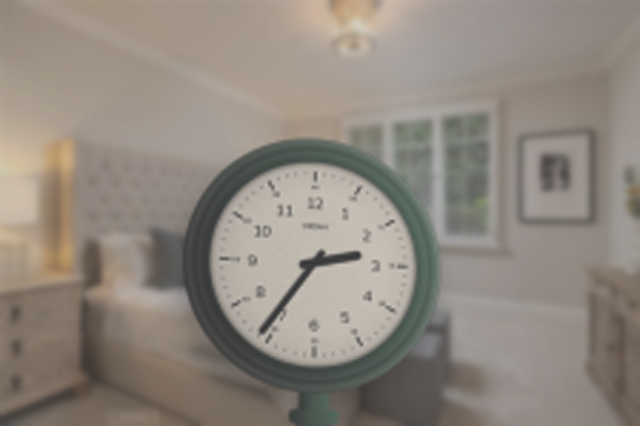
2:36
